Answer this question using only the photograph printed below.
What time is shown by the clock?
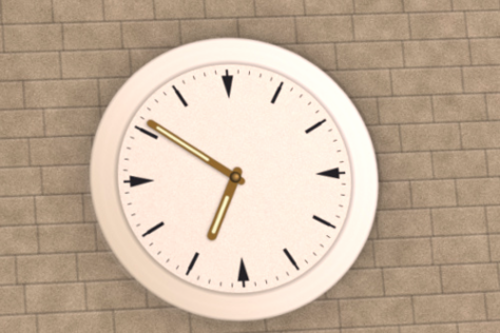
6:51
